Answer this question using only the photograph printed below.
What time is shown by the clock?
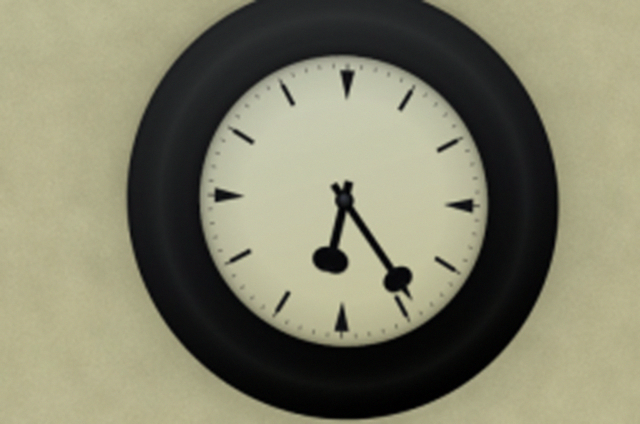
6:24
